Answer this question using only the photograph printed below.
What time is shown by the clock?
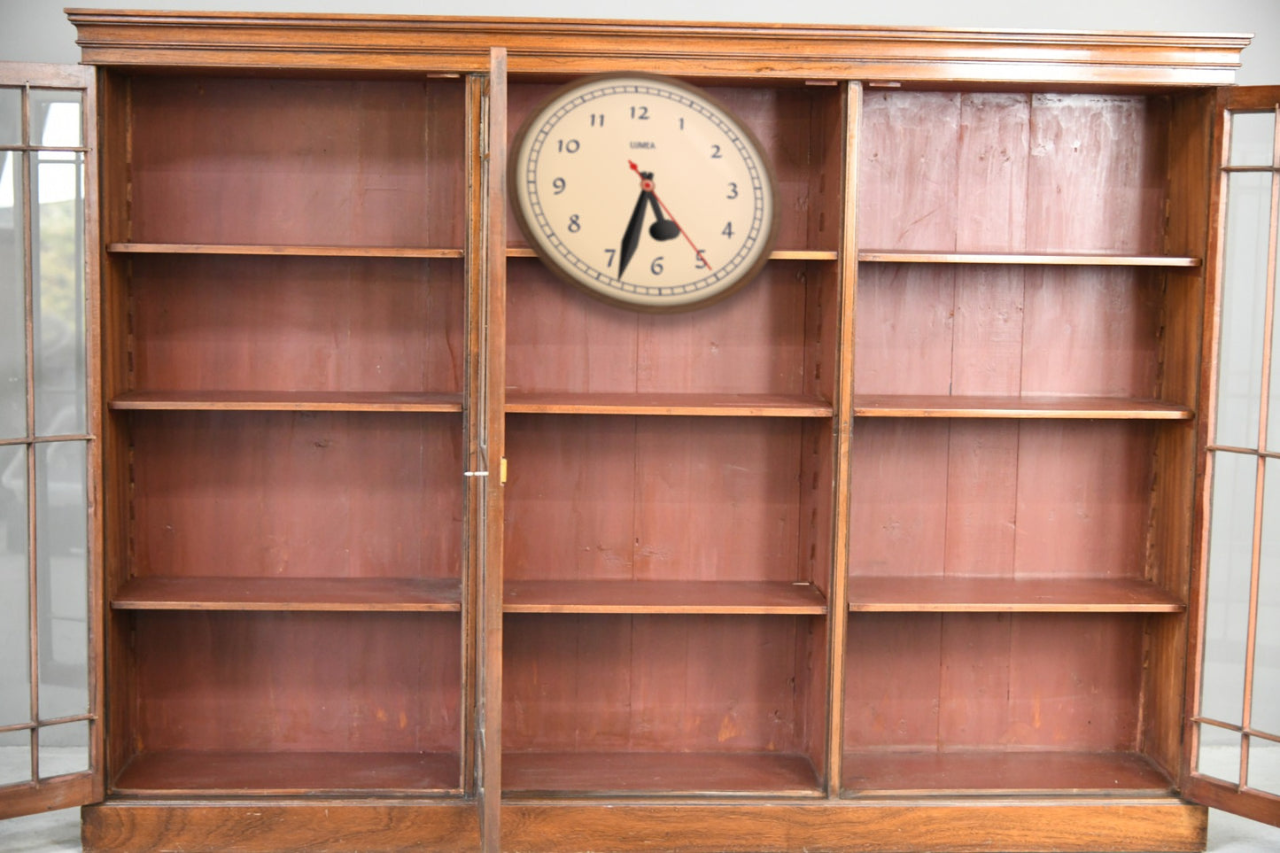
5:33:25
